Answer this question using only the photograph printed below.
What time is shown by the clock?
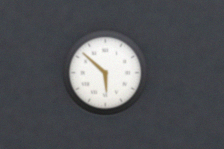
5:52
